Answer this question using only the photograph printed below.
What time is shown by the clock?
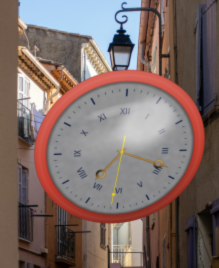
7:18:31
